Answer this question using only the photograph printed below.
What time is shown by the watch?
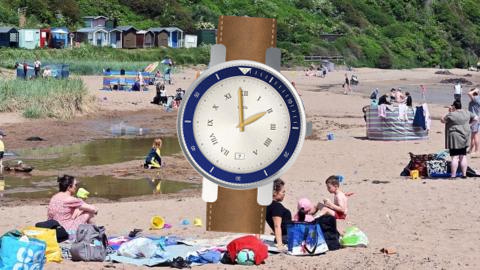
1:59
